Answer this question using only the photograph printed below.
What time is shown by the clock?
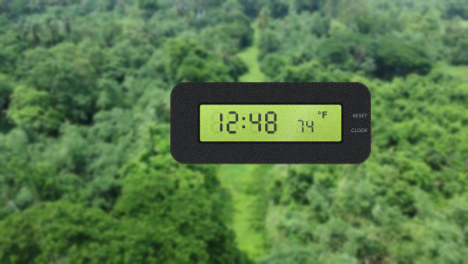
12:48
